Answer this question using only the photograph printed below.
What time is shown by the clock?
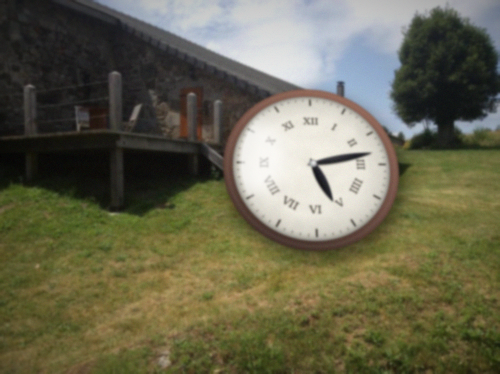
5:13
